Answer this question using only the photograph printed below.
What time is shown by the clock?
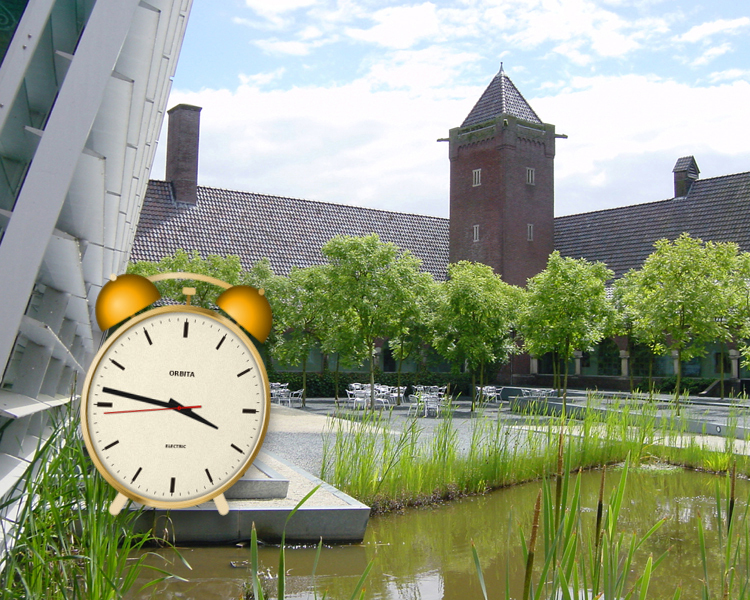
3:46:44
